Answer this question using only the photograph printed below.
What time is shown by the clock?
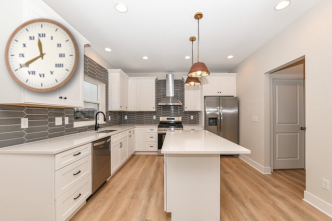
11:40
